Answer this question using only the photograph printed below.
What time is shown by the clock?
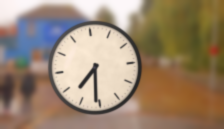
7:31
